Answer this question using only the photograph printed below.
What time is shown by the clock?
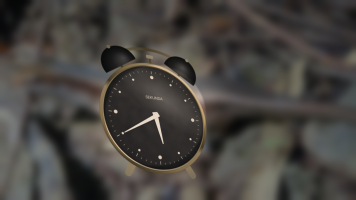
5:40
